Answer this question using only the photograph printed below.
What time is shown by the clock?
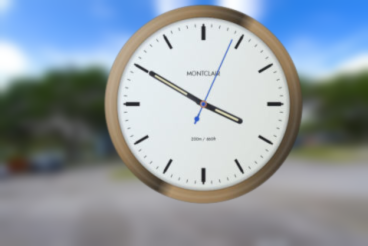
3:50:04
